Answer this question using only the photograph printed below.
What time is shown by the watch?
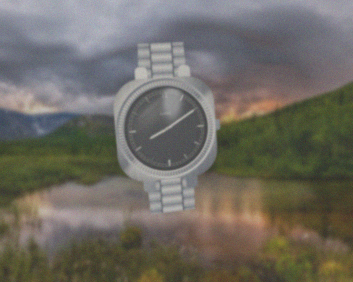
8:10
